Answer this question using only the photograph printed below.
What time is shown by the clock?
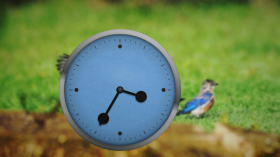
3:35
